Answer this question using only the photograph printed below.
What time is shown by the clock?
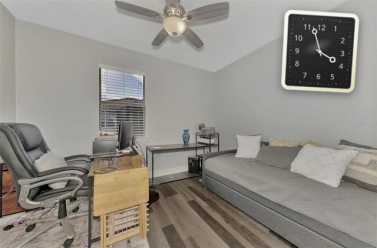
3:57
